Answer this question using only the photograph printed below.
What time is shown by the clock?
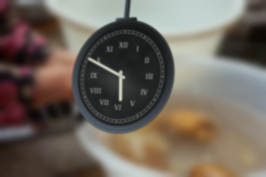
5:49
